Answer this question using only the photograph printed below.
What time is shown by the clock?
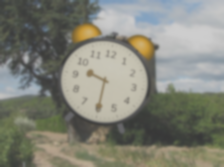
9:30
